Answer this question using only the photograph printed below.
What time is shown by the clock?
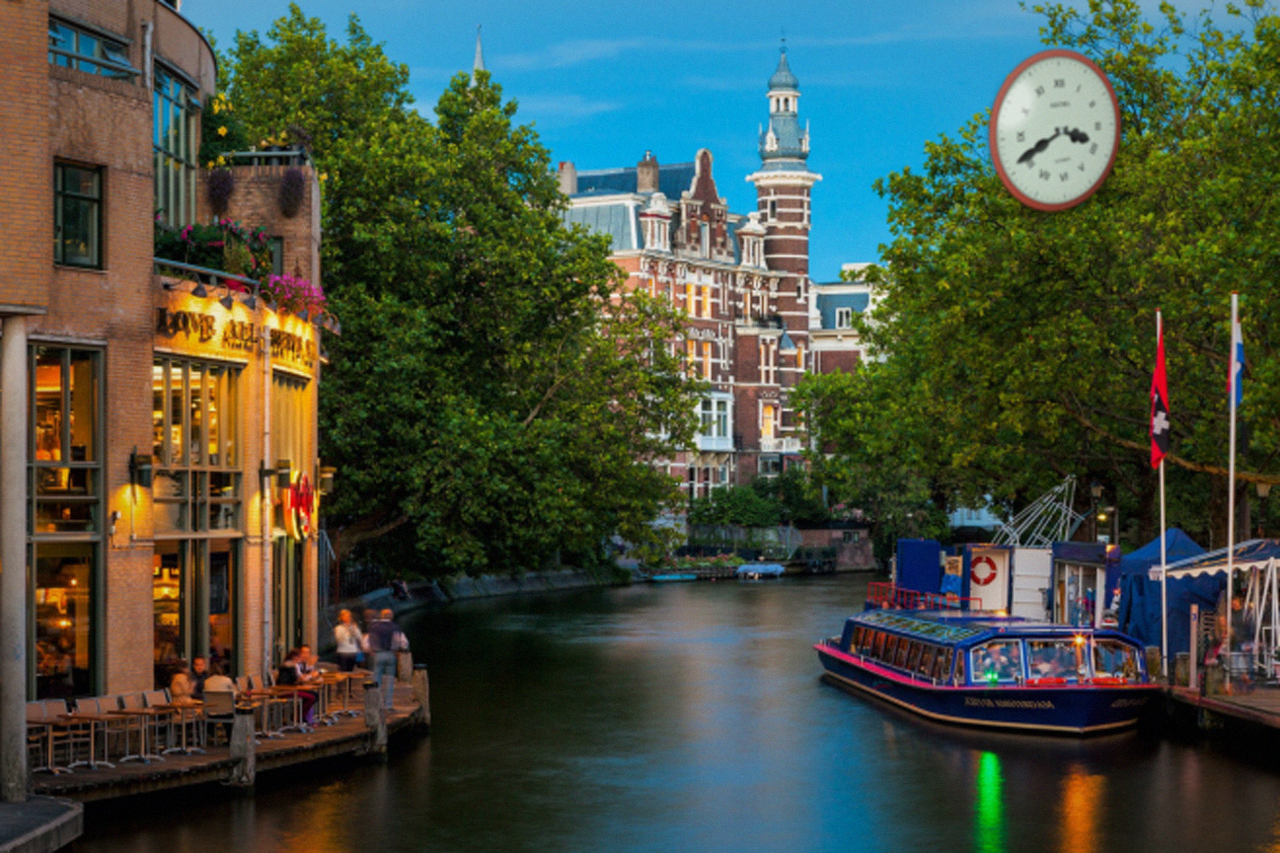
3:41
